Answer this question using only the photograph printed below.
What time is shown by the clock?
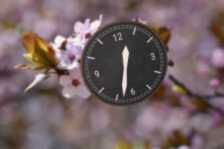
12:33
